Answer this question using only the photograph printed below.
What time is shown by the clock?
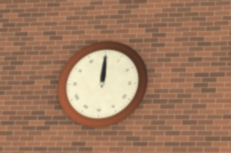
12:00
